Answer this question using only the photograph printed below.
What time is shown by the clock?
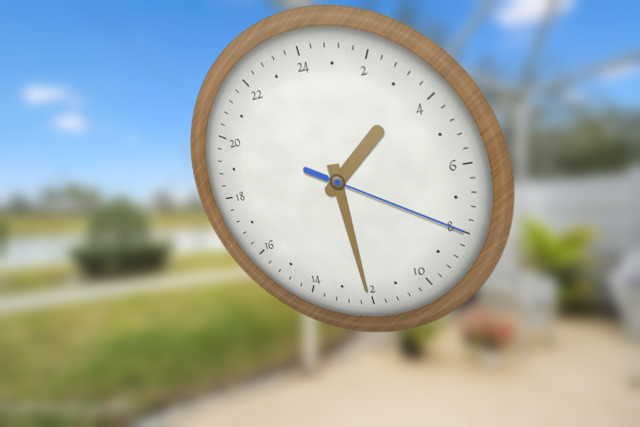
3:30:20
